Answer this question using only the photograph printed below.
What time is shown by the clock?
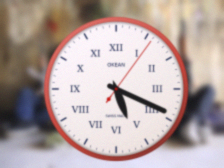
5:19:06
